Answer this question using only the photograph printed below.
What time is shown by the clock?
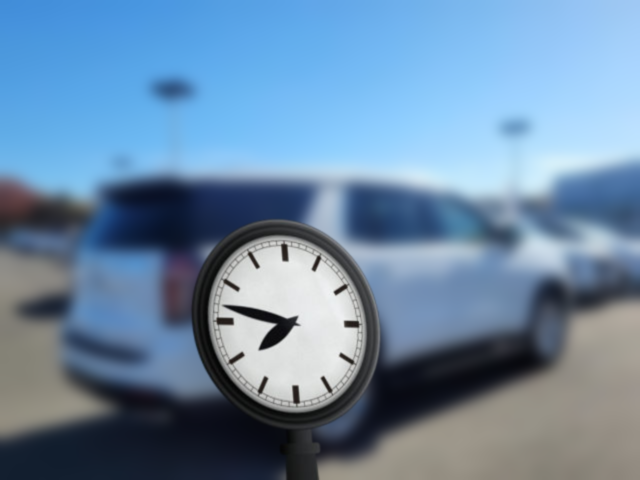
7:47
